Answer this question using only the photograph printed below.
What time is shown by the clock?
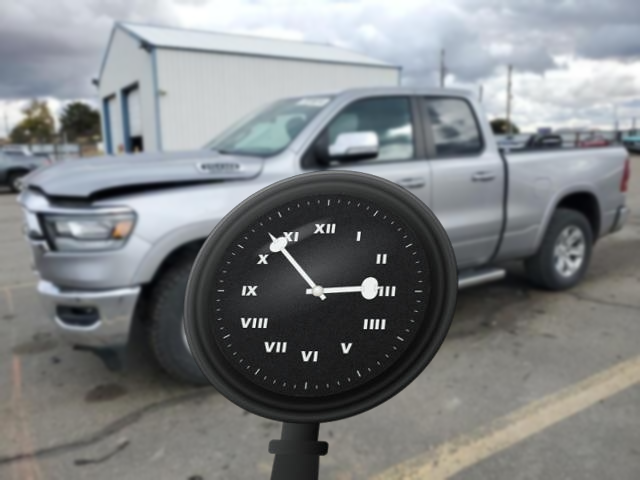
2:53
